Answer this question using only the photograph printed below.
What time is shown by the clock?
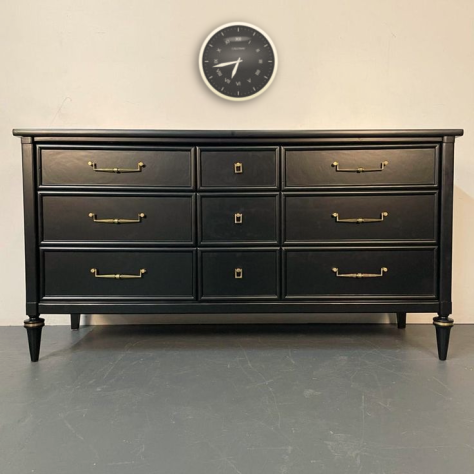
6:43
